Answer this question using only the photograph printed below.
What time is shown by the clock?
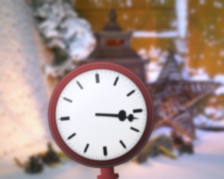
3:17
